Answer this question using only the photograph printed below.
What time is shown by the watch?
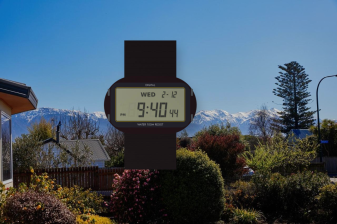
9:40:44
